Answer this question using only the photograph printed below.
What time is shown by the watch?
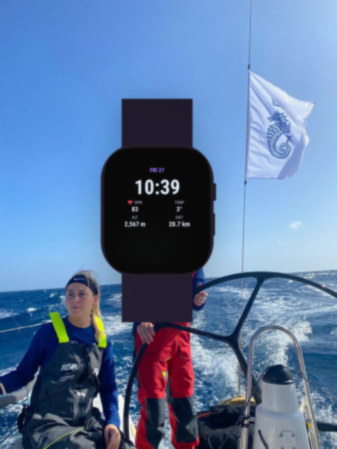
10:39
